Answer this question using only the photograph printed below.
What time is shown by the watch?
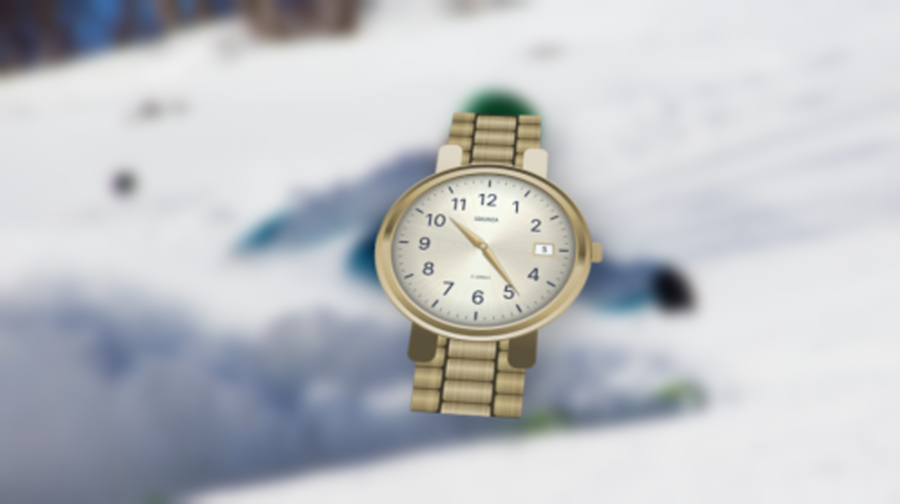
10:24
